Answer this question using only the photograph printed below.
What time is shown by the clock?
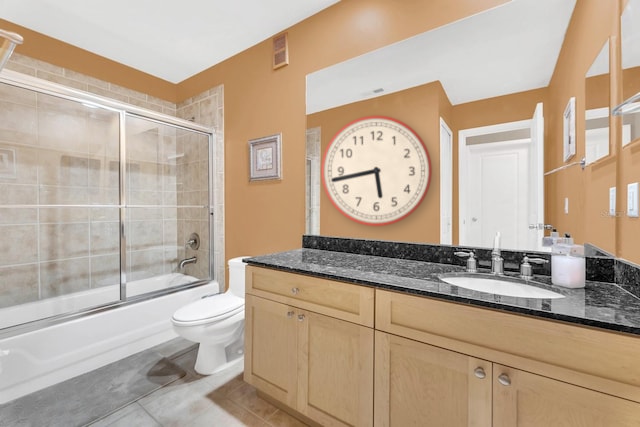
5:43
